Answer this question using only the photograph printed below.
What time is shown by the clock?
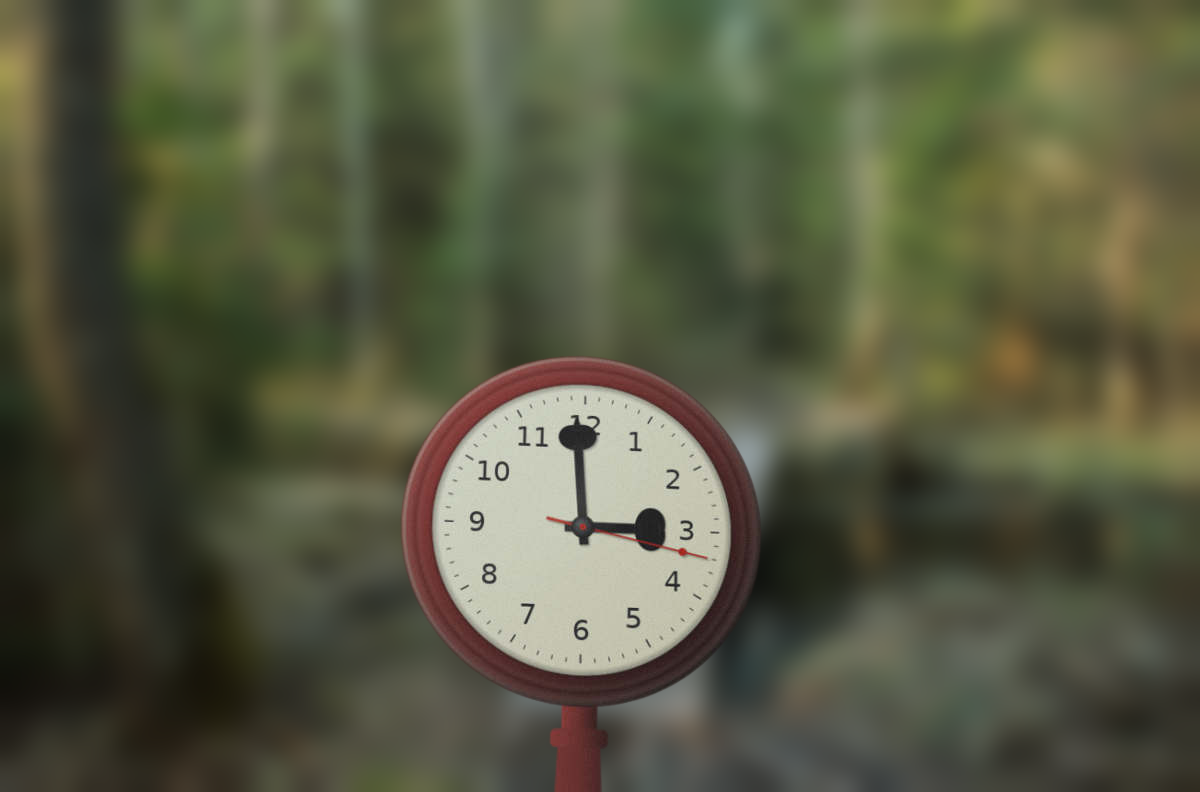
2:59:17
